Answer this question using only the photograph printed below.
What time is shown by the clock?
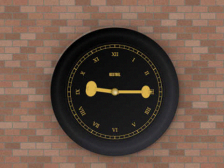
9:15
